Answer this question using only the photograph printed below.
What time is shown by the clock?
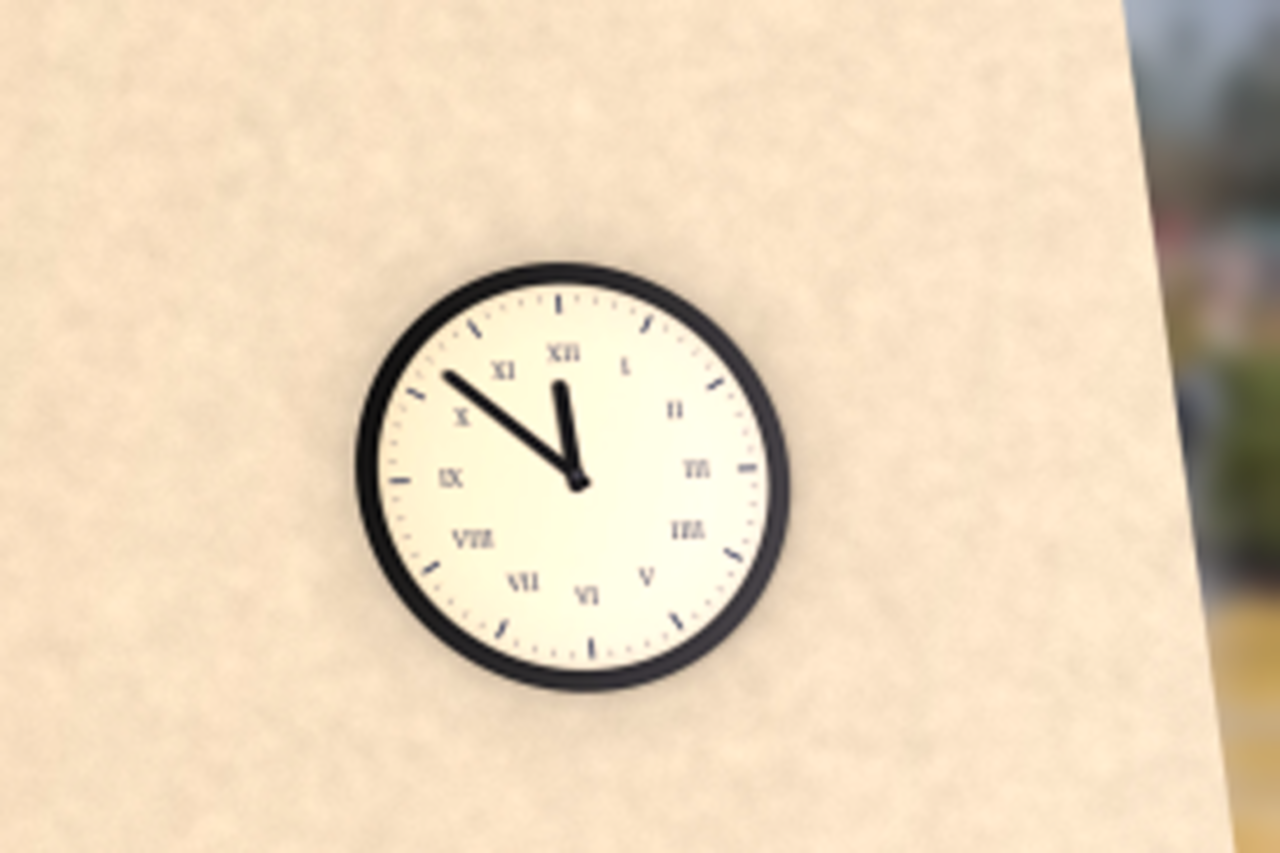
11:52
